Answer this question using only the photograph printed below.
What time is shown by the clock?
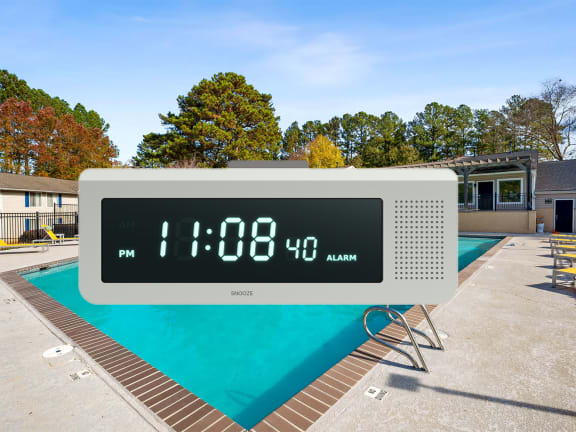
11:08:40
